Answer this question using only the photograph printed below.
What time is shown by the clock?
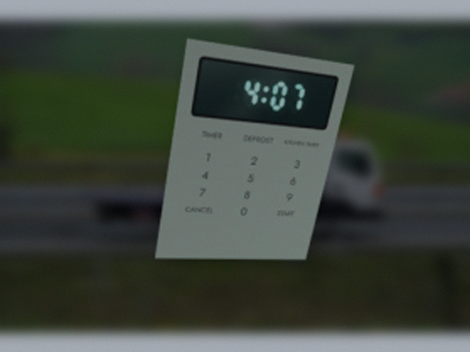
4:07
